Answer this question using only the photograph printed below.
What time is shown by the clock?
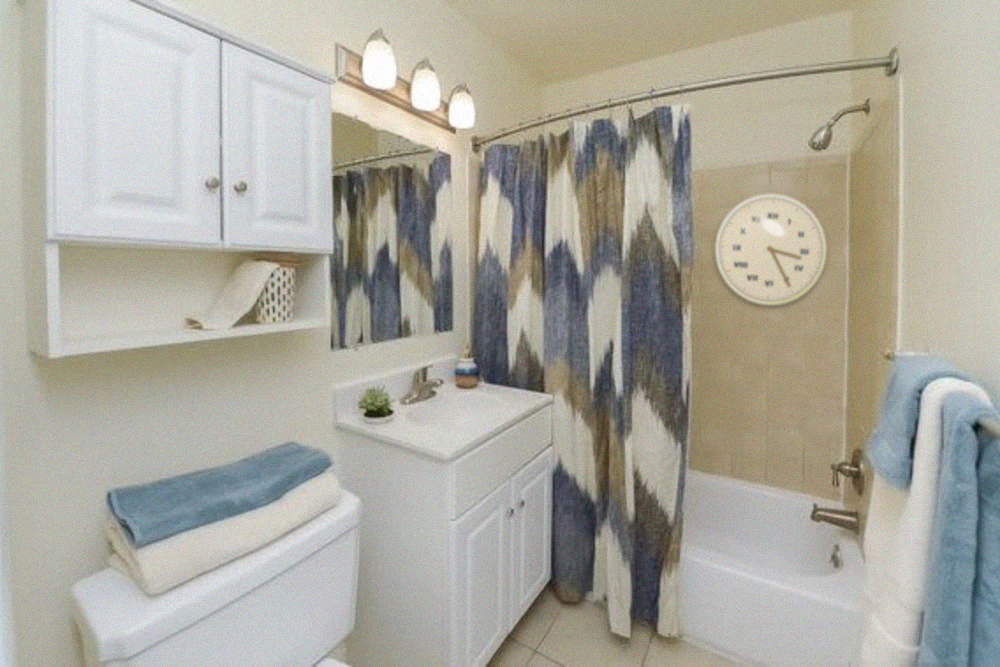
3:25
